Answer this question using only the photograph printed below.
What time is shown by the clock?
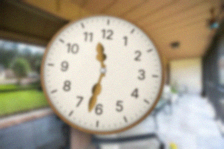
11:32
